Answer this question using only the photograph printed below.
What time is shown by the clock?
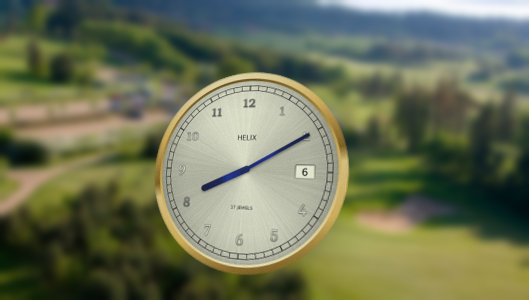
8:10
